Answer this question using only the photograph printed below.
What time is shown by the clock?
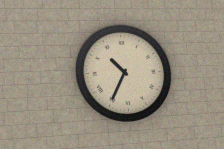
10:35
